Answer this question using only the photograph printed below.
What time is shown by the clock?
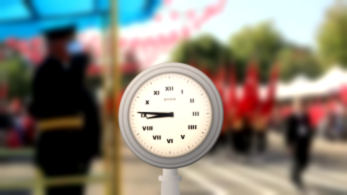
8:46
